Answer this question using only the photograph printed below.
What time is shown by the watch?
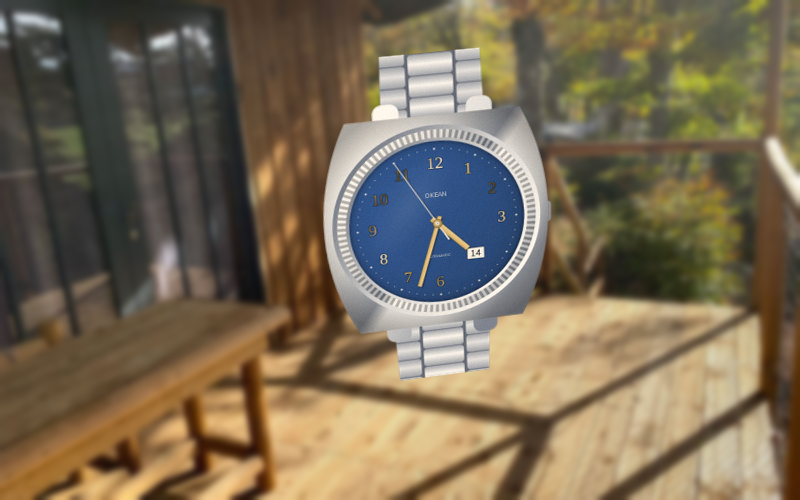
4:32:55
